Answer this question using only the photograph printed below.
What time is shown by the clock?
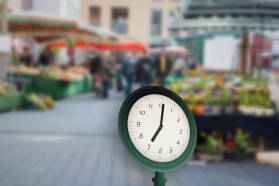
7:01
